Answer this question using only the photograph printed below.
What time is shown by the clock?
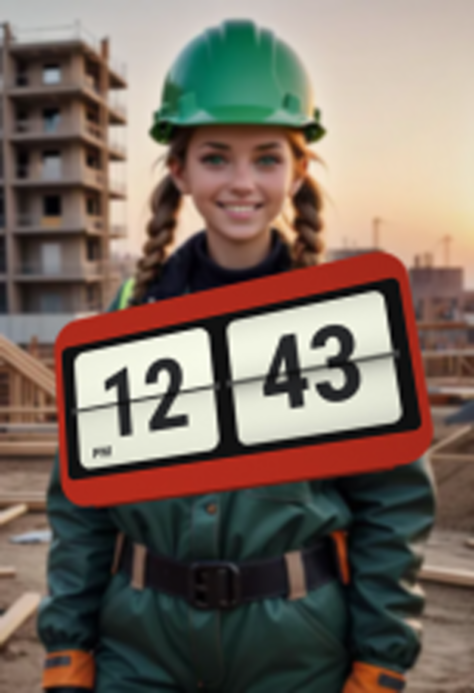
12:43
